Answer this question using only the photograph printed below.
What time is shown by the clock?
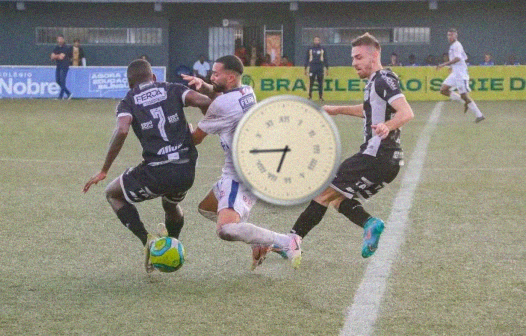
6:45
